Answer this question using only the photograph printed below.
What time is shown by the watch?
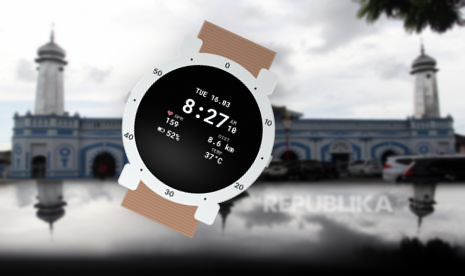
8:27:10
